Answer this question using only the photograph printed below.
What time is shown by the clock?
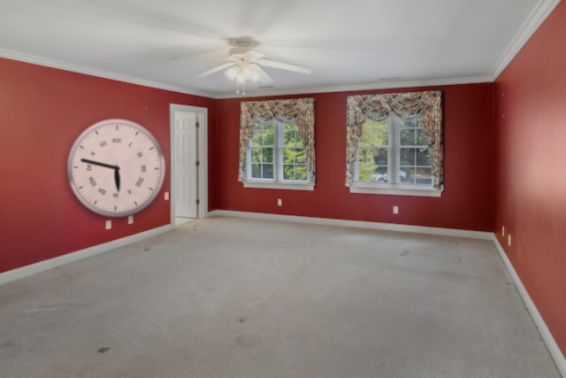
5:47
